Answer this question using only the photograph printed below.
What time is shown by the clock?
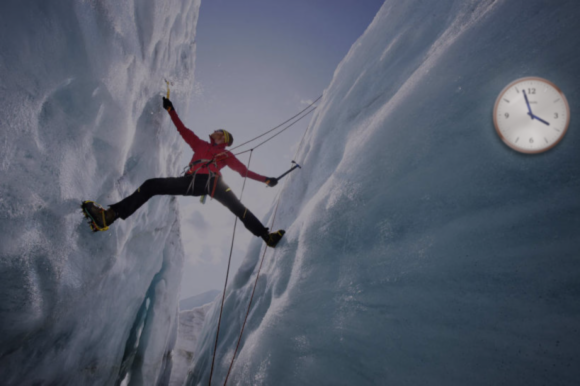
3:57
